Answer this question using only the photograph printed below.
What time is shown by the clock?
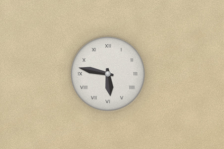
5:47
